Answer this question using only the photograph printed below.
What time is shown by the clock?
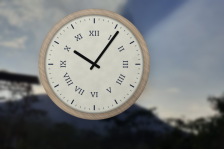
10:06
